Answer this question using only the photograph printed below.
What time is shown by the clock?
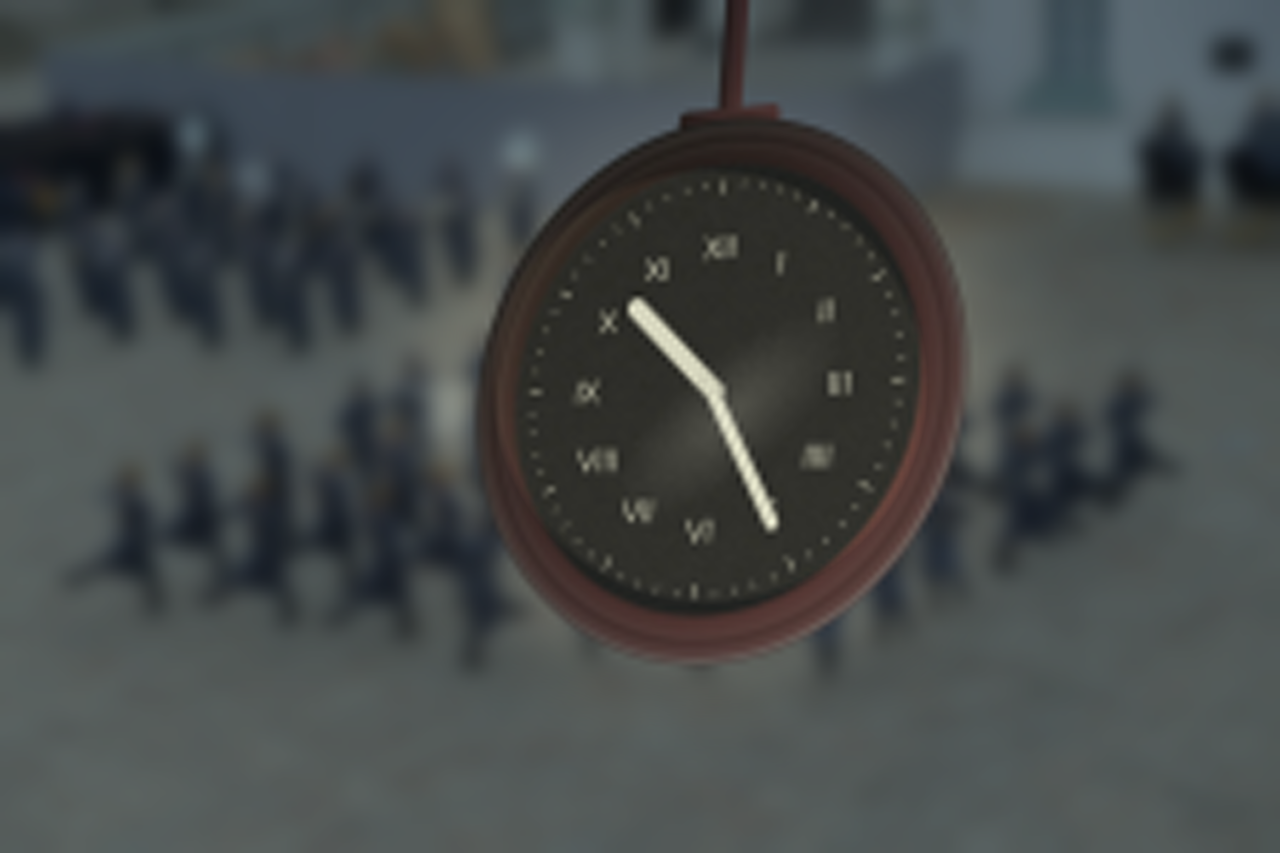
10:25
